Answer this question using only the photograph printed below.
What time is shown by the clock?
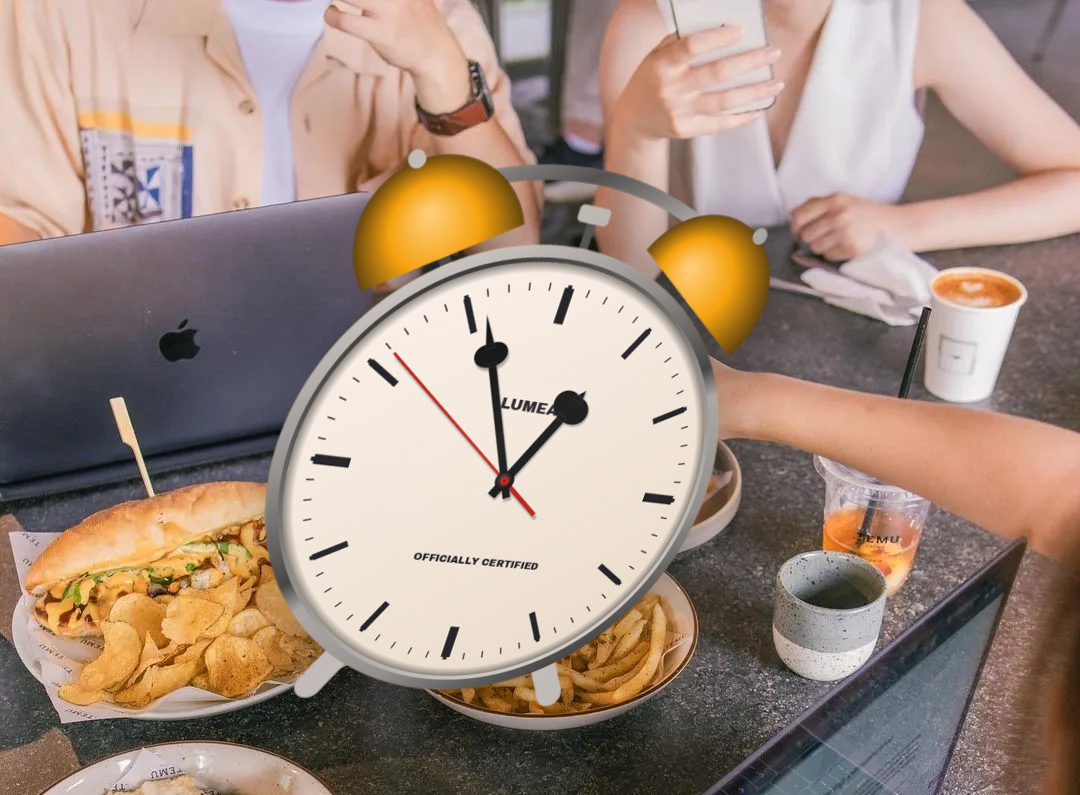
12:55:51
